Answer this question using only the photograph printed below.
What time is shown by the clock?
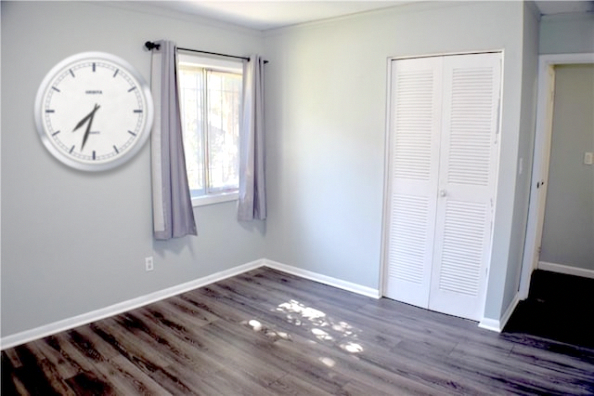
7:33
